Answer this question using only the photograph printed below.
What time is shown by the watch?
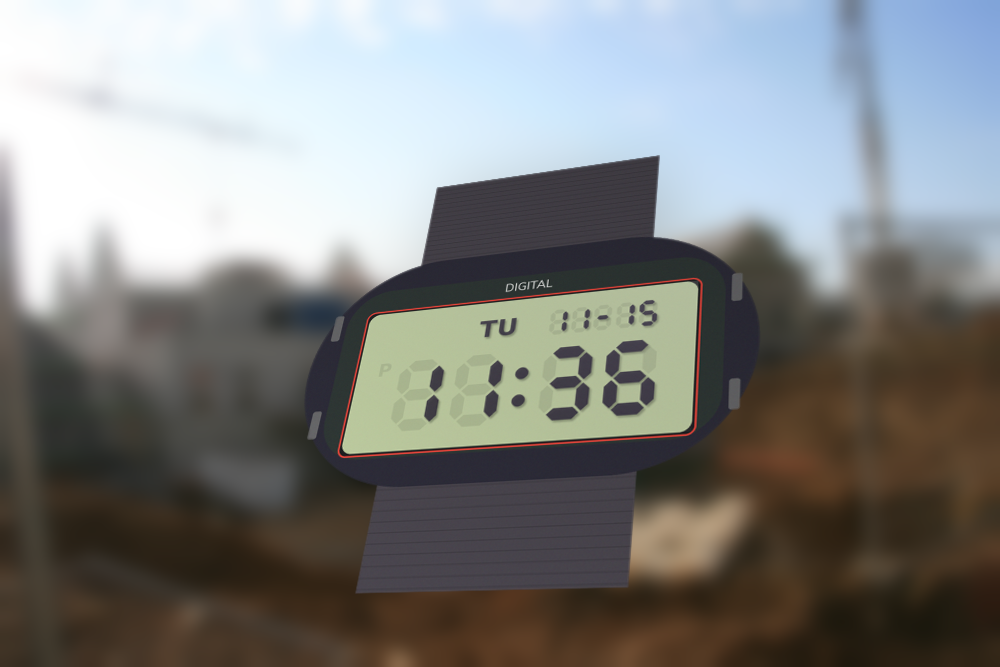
11:36
